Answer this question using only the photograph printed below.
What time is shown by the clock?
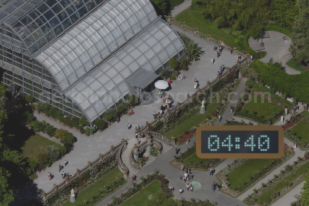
4:40
